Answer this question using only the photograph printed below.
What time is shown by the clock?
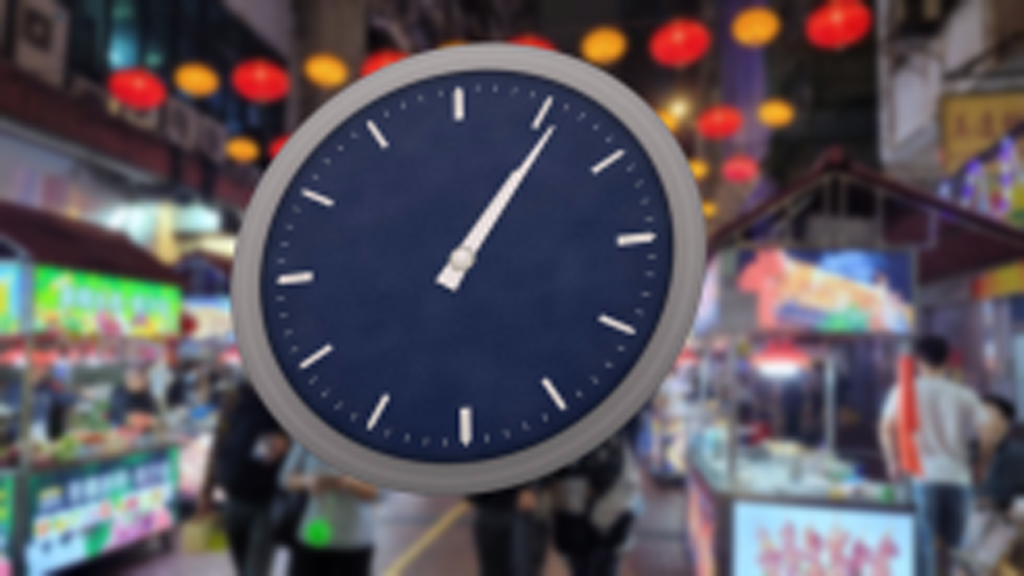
1:06
